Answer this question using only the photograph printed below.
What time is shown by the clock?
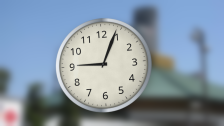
9:04
